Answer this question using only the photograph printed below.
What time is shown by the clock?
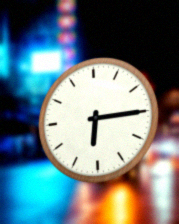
6:15
